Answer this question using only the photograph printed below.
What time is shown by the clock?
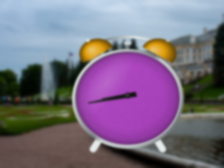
8:43
